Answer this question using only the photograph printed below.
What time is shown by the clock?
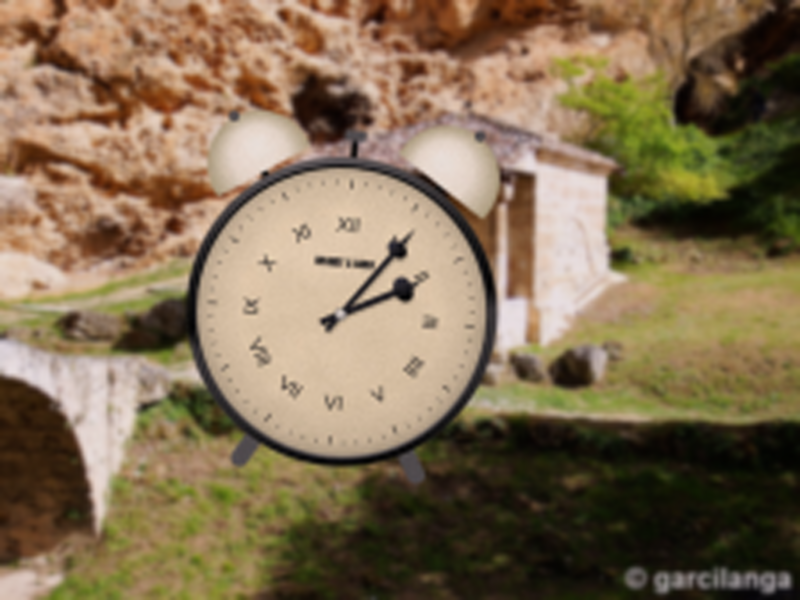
2:06
